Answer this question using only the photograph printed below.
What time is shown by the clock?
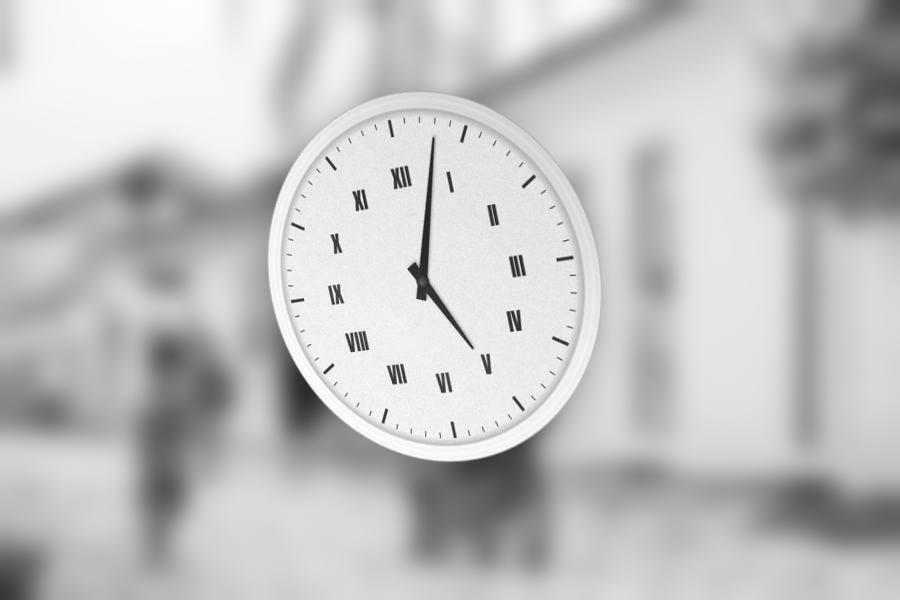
5:03
